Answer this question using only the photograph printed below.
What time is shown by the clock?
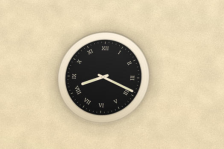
8:19
